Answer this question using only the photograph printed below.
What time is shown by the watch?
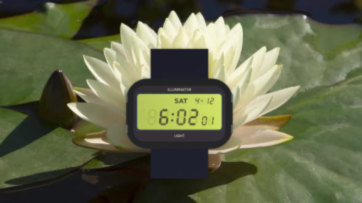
6:02:01
